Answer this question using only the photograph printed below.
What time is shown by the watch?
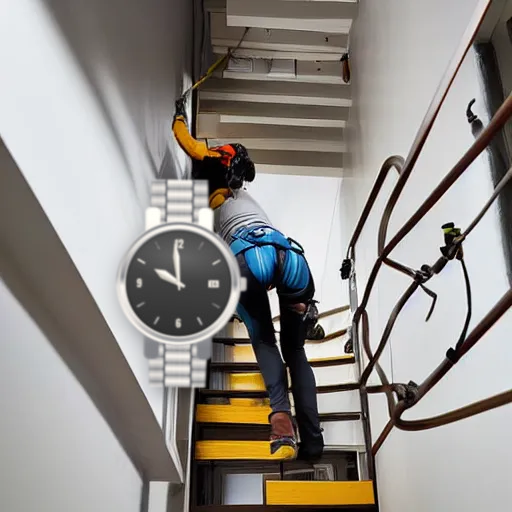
9:59
